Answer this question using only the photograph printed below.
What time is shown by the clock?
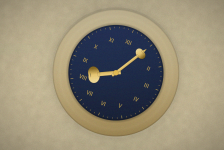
8:05
